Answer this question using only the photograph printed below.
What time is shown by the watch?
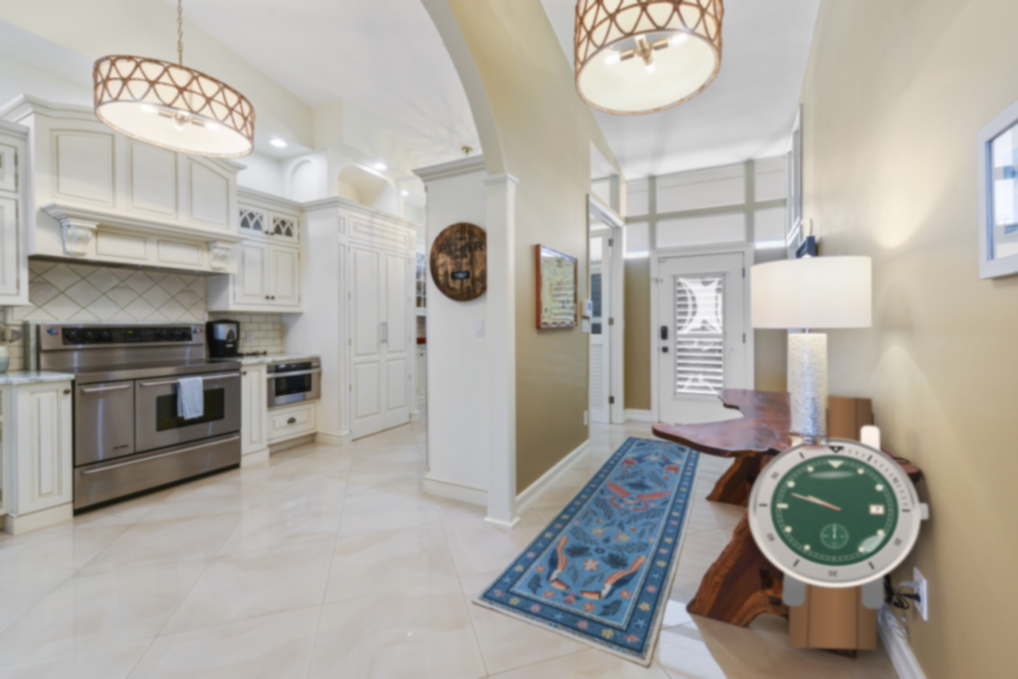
9:48
